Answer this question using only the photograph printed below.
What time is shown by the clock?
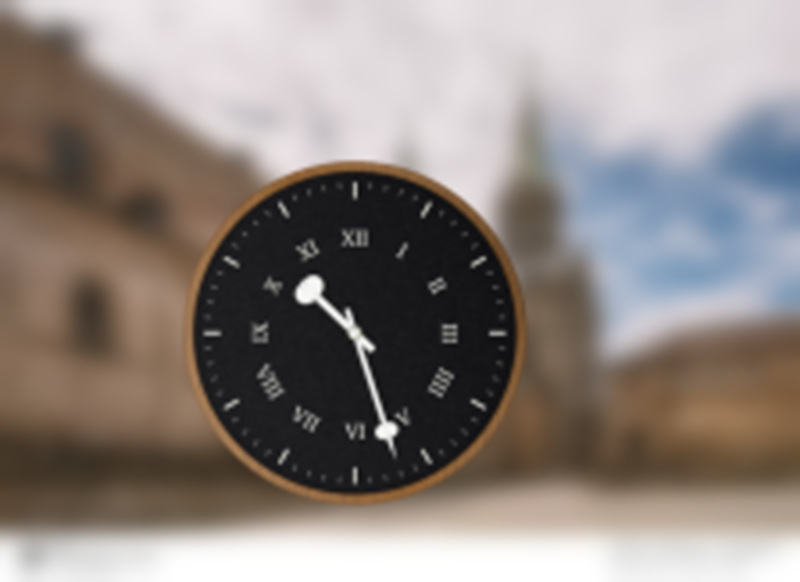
10:27
